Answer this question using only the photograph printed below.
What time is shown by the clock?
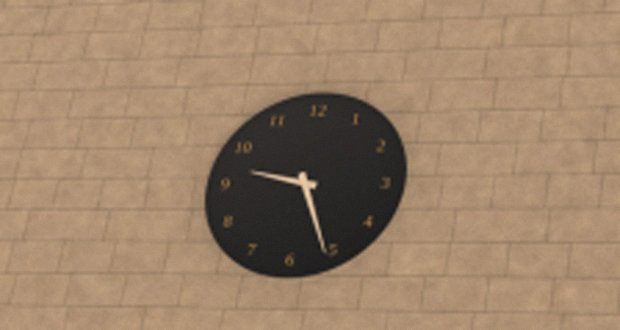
9:26
